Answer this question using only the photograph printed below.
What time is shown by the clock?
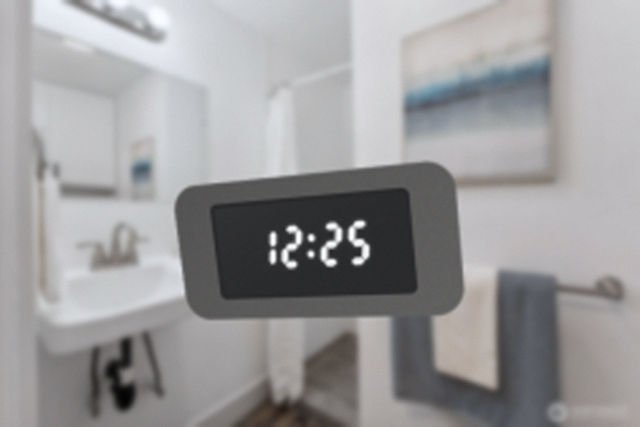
12:25
